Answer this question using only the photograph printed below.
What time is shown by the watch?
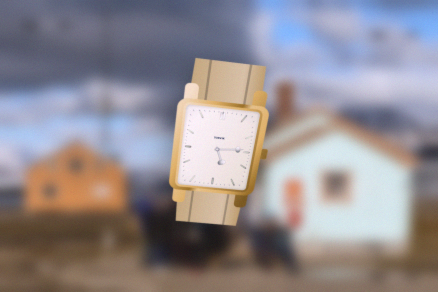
5:14
